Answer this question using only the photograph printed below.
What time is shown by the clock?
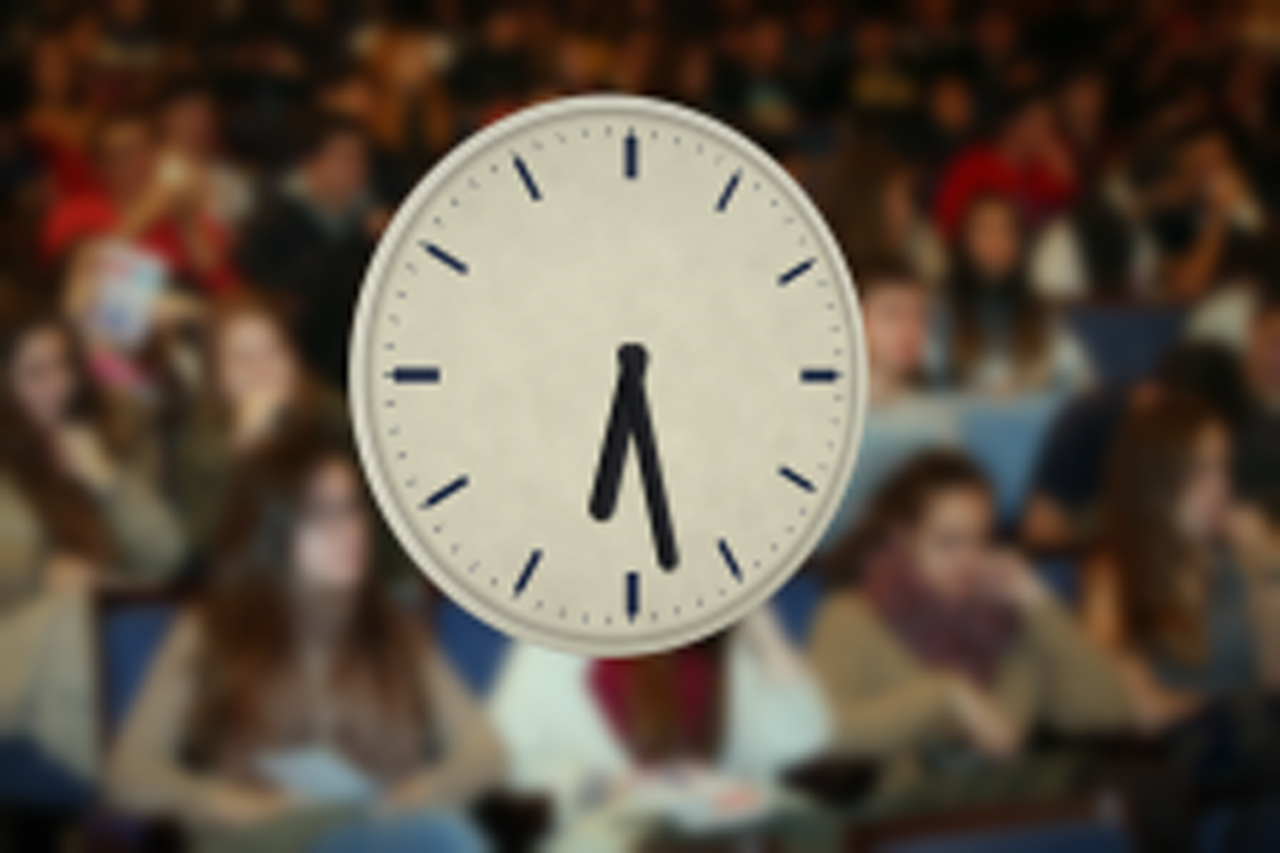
6:28
